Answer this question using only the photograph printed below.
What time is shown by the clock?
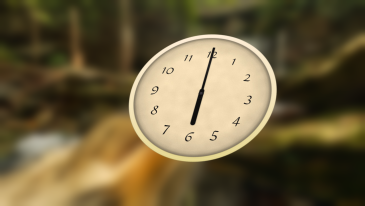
6:00
